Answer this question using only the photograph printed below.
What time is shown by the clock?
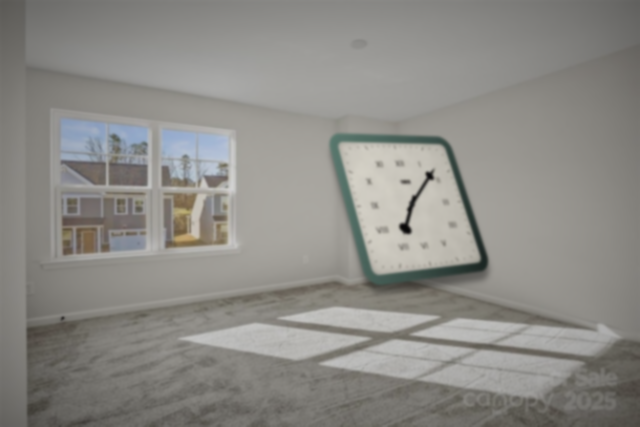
7:08
